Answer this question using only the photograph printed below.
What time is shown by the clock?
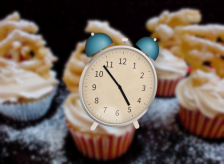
4:53
